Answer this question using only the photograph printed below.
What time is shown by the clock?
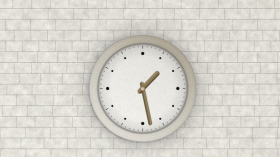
1:28
